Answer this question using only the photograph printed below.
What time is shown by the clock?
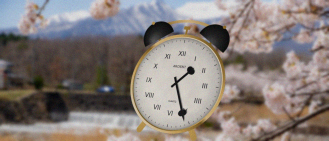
1:26
